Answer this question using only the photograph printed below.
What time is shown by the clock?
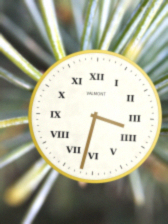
3:32
